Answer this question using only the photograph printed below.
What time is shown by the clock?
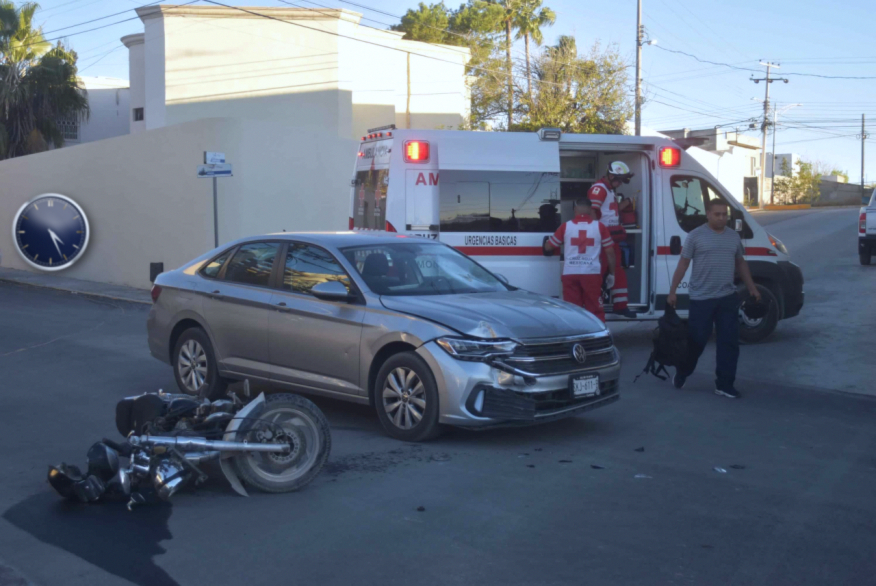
4:26
